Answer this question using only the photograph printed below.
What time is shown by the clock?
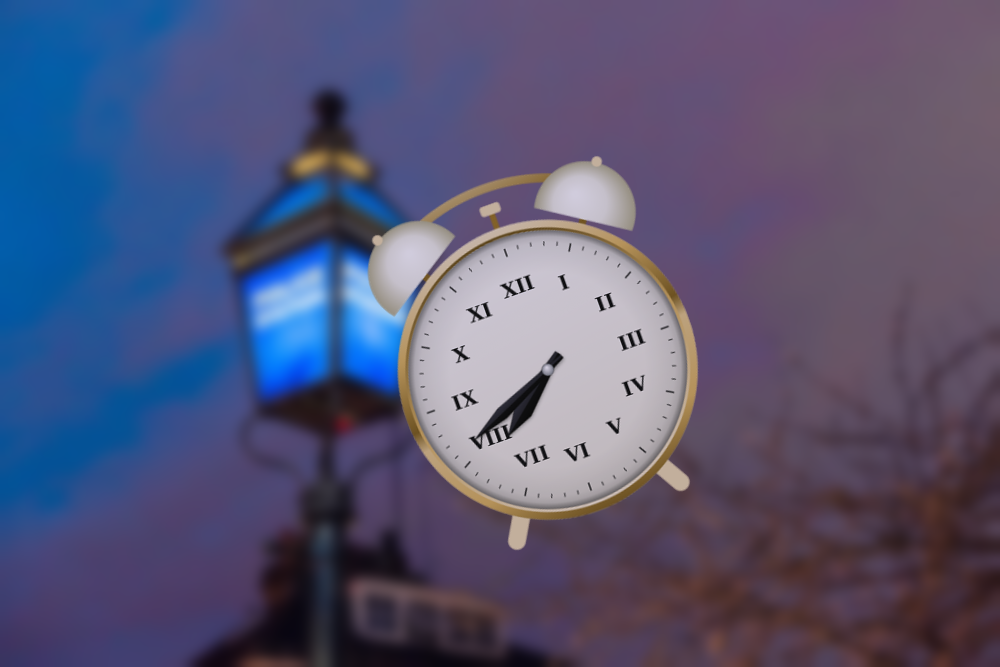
7:41
